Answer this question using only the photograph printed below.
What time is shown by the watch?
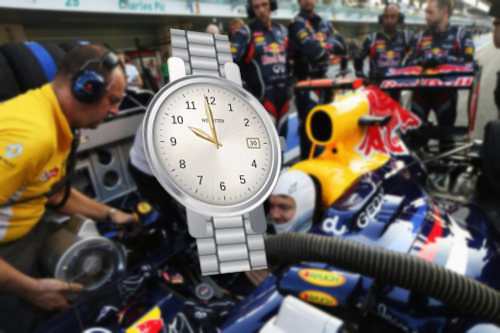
9:59
